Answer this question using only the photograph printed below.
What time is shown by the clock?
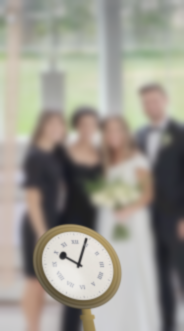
10:04
